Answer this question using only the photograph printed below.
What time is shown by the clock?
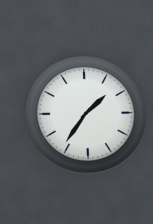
1:36
